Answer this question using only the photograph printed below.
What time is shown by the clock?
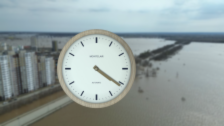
4:21
